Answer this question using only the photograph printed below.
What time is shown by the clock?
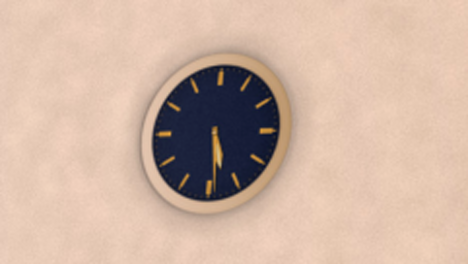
5:29
